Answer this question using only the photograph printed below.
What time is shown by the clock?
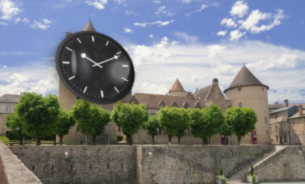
10:11
